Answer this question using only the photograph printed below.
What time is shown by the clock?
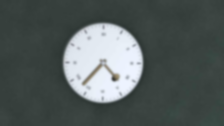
4:37
